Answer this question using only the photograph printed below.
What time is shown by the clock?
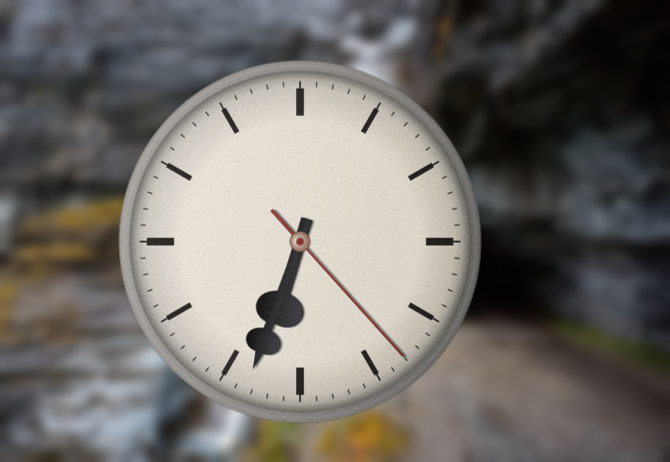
6:33:23
